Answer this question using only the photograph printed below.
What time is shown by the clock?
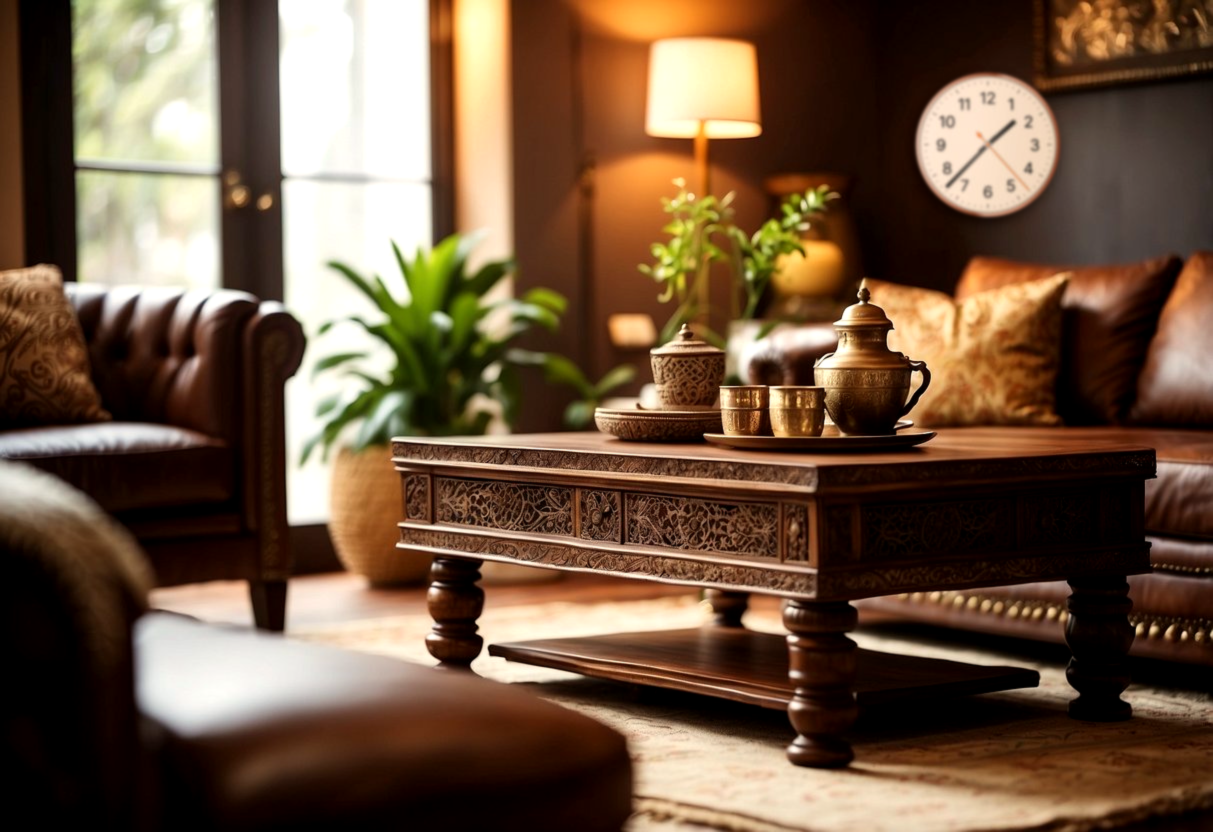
1:37:23
